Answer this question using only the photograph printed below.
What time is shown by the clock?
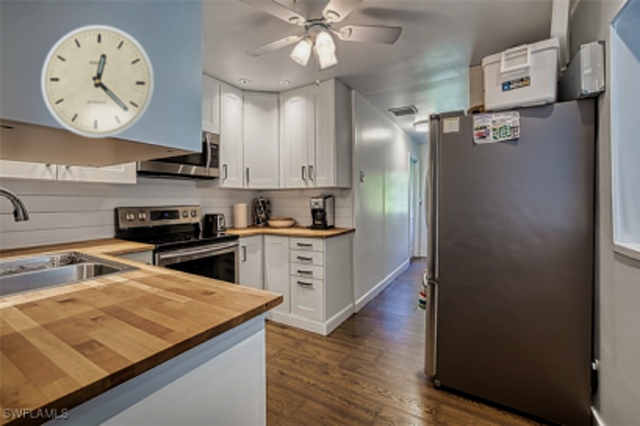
12:22
